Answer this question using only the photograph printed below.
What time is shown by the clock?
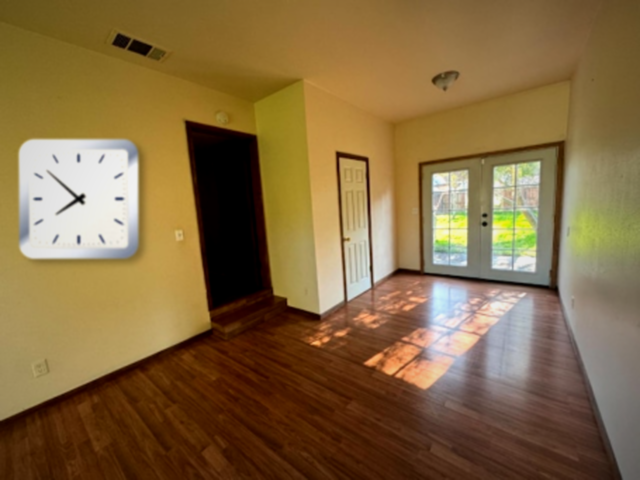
7:52
